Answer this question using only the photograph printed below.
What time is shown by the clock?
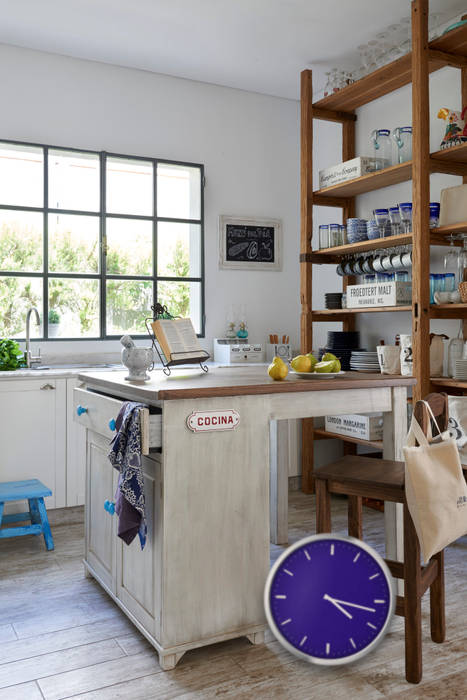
4:17
